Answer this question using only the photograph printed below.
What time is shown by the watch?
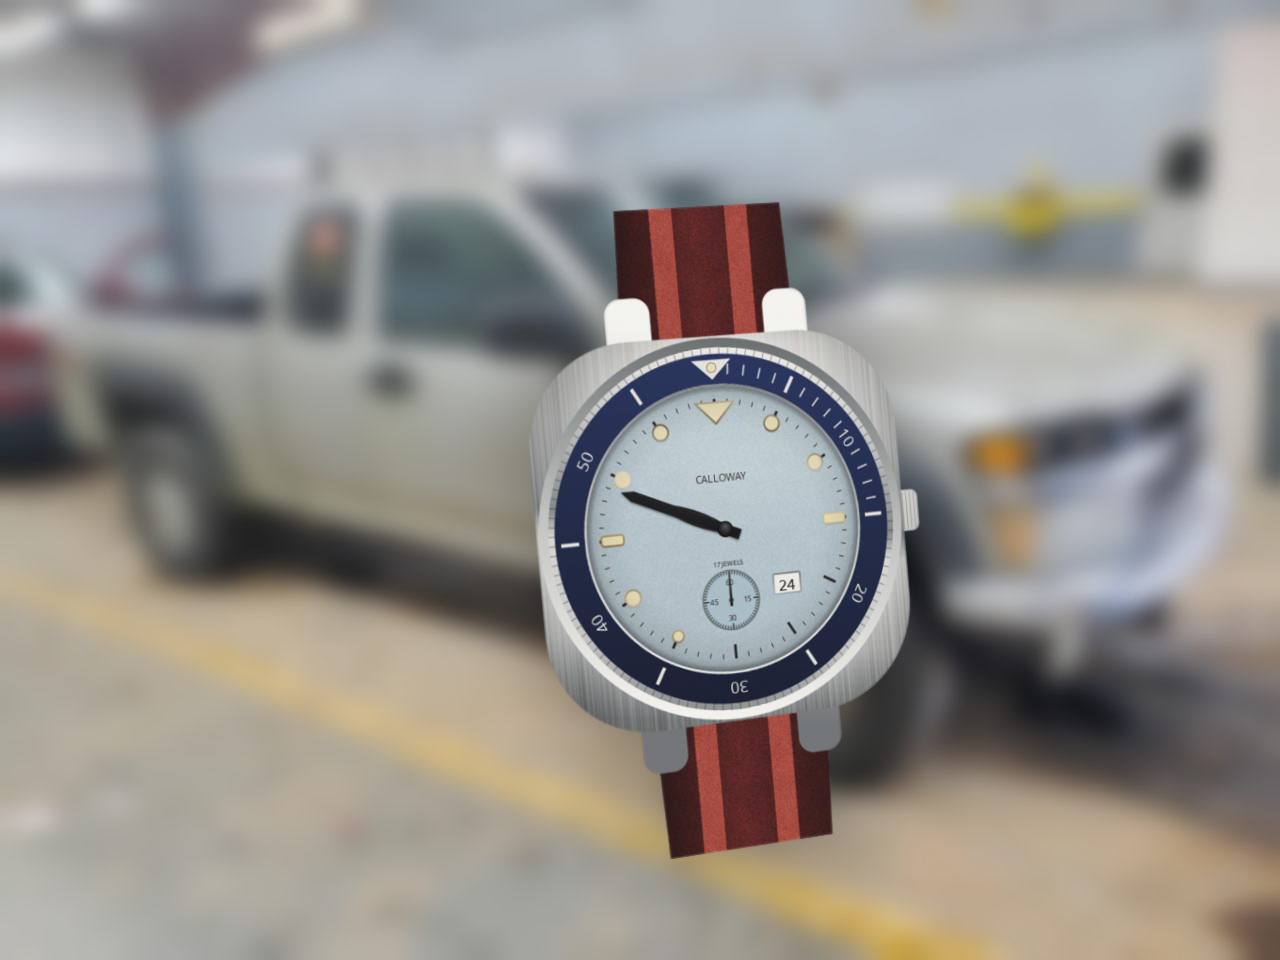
9:49
